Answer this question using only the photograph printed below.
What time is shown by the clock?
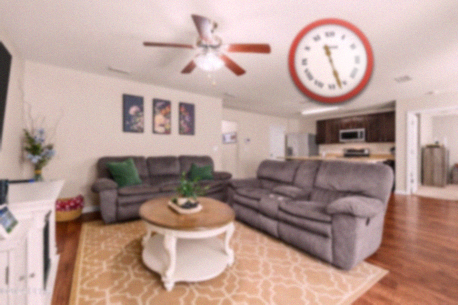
11:27
